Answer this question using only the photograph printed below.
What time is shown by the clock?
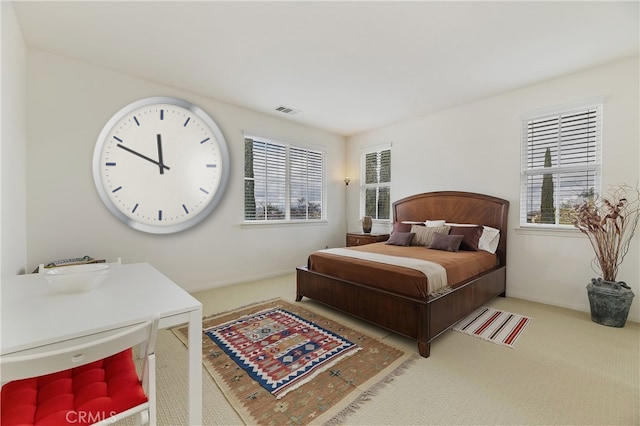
11:49
